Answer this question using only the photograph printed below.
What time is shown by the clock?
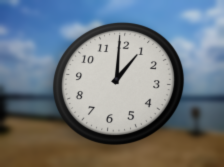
12:59
